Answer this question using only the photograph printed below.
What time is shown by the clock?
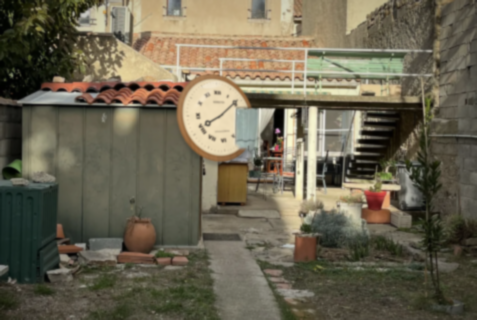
8:09
